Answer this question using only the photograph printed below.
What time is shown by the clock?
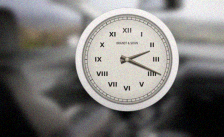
2:19
